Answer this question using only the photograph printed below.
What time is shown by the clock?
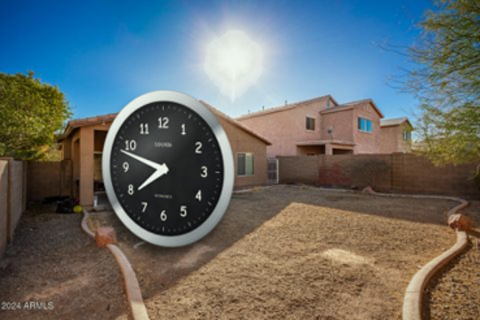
7:48
